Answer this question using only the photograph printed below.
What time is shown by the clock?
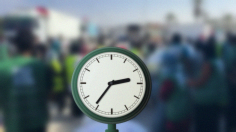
2:36
